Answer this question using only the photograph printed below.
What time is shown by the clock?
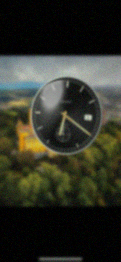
6:20
